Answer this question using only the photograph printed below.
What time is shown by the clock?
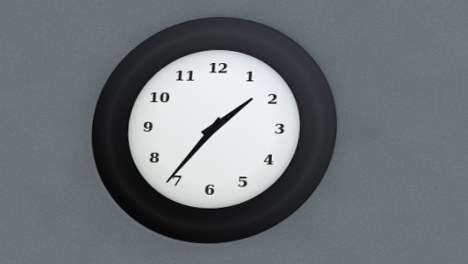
1:36
